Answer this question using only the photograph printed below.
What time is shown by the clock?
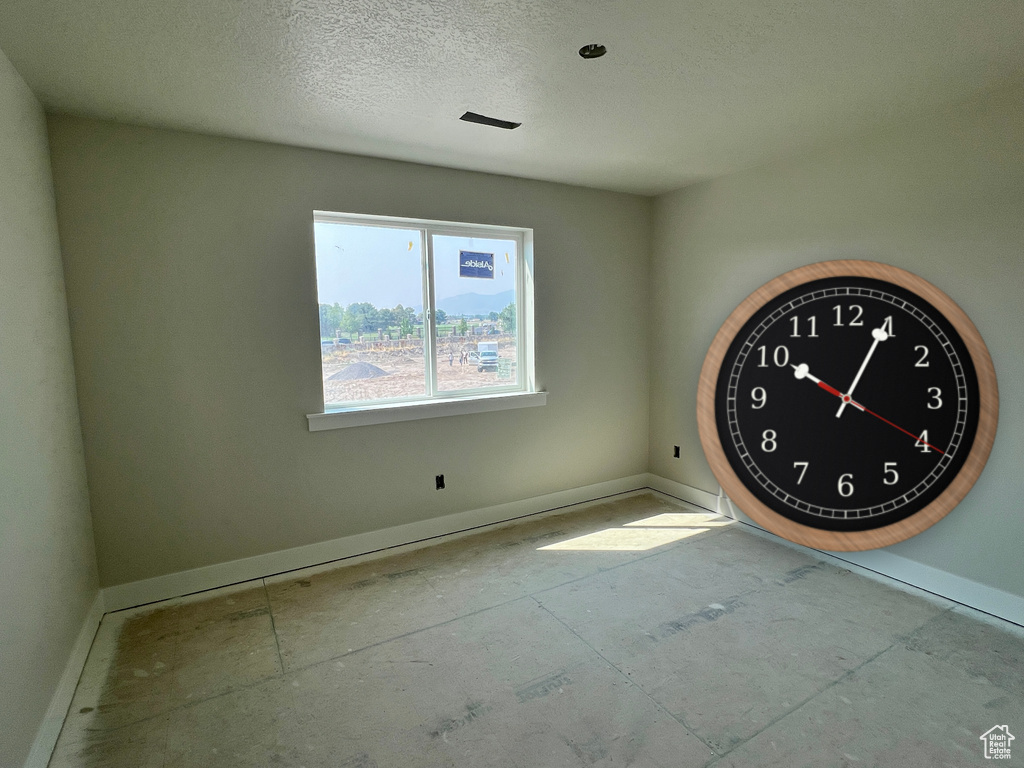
10:04:20
